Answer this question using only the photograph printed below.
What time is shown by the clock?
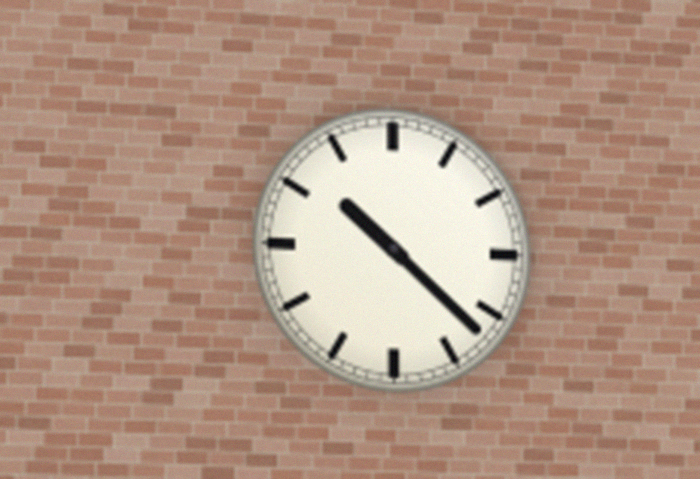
10:22
